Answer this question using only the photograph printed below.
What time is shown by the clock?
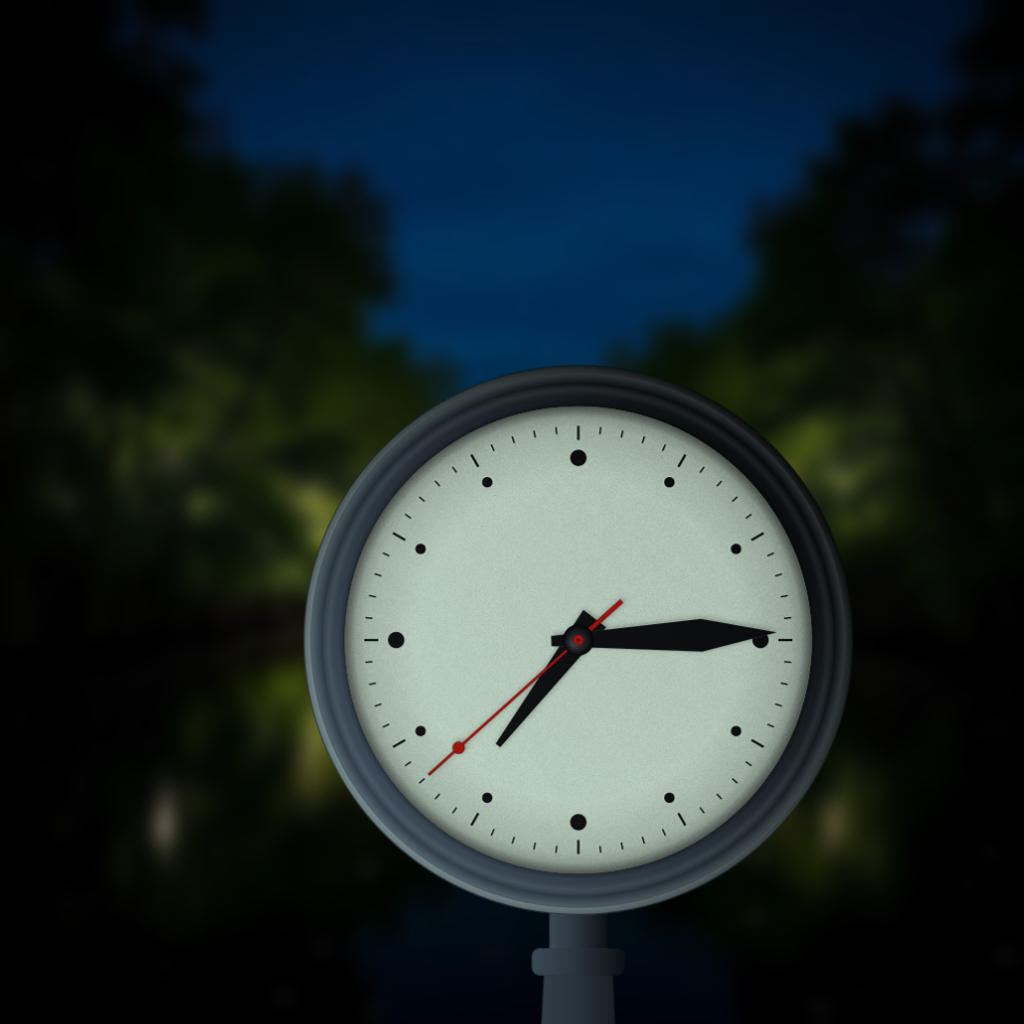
7:14:38
